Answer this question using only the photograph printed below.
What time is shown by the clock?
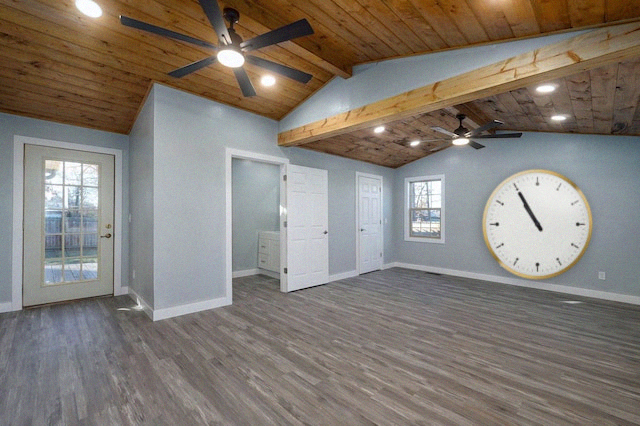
10:55
